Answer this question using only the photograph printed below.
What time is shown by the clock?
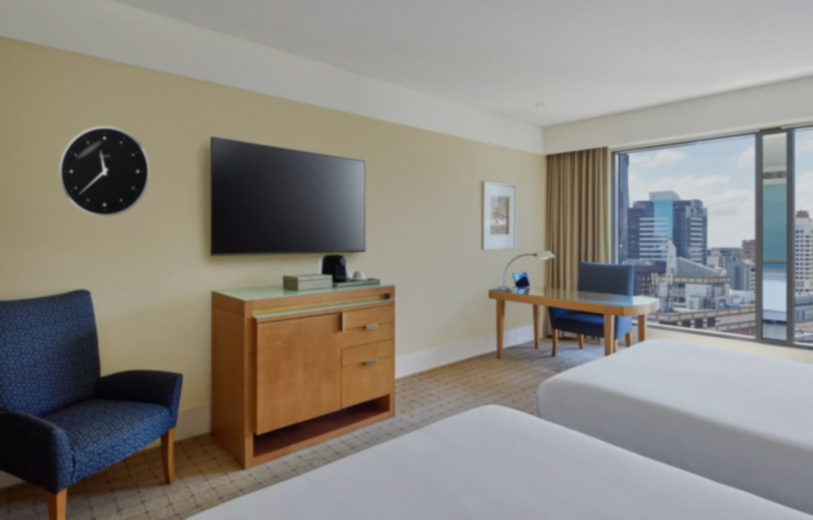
11:38
